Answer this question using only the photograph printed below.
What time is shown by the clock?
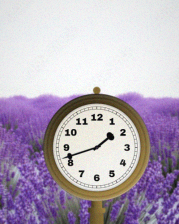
1:42
